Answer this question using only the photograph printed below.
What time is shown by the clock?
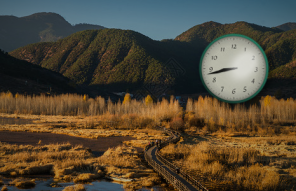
8:43
